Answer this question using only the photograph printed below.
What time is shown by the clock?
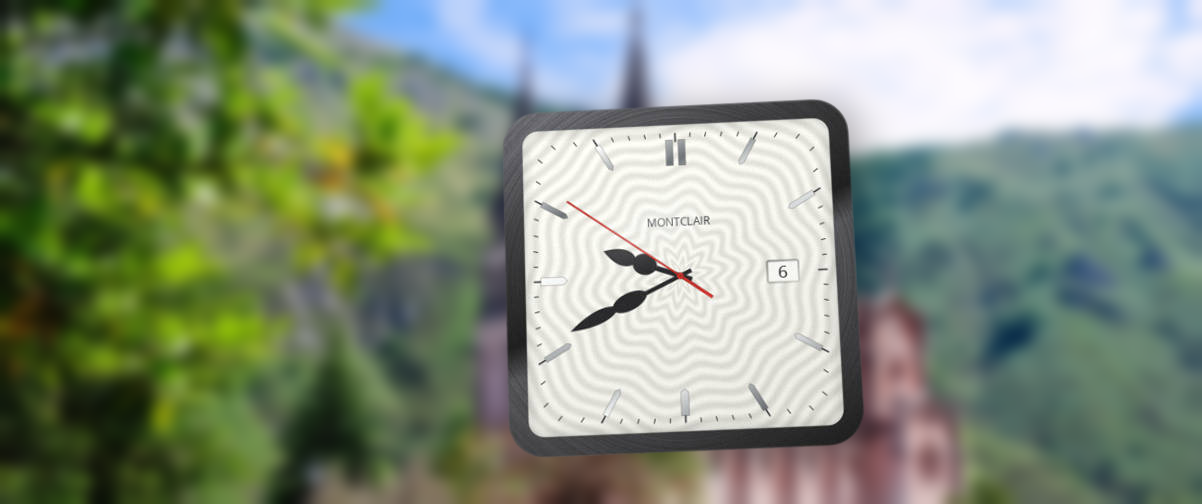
9:40:51
